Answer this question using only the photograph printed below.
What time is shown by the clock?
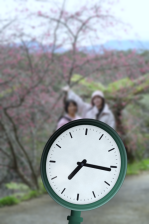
7:16
